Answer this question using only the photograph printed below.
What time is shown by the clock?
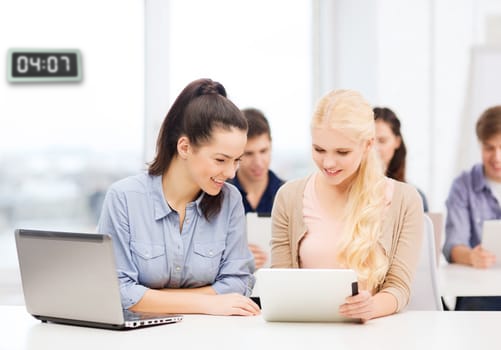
4:07
